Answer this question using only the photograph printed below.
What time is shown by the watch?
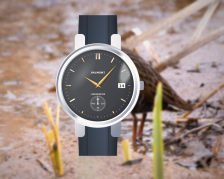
10:07
